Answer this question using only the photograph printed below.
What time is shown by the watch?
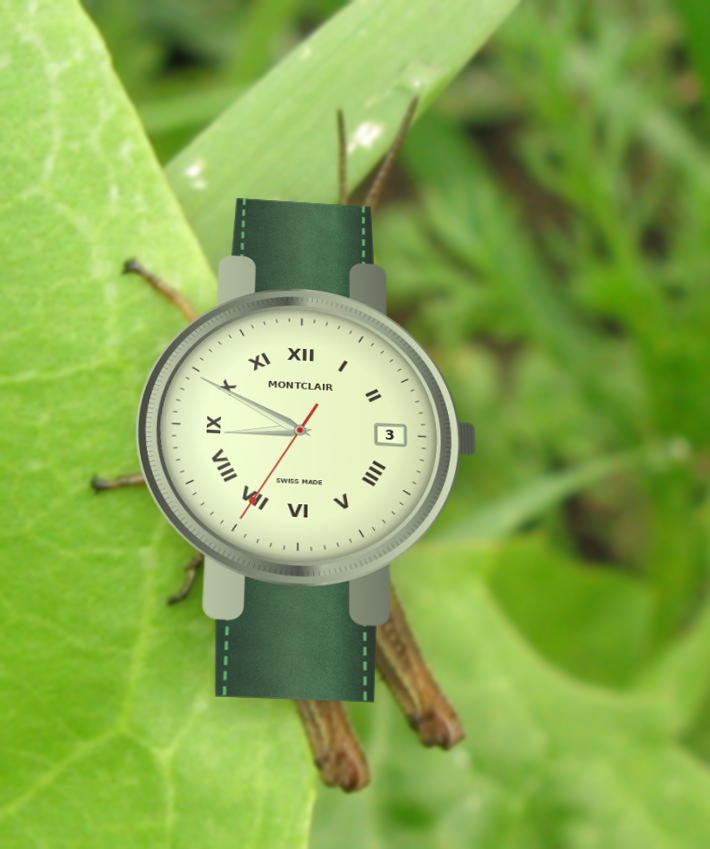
8:49:35
